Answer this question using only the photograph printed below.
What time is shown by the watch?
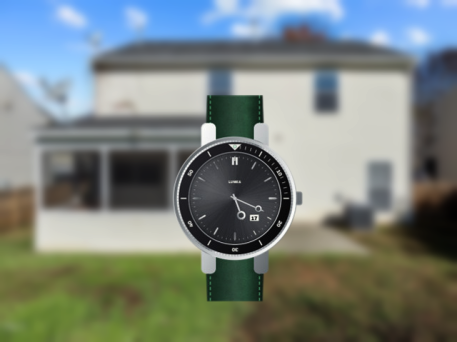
5:19
